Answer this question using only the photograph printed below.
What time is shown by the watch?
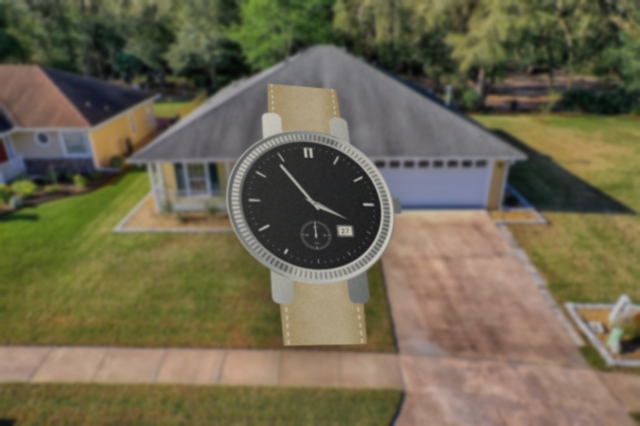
3:54
